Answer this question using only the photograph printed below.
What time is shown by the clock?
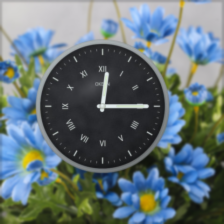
12:15
